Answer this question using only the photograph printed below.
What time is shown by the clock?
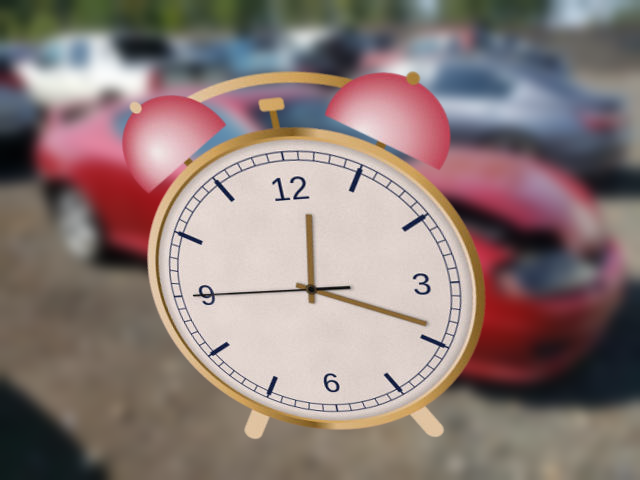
12:18:45
